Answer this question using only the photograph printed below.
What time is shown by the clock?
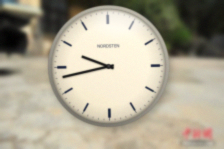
9:43
